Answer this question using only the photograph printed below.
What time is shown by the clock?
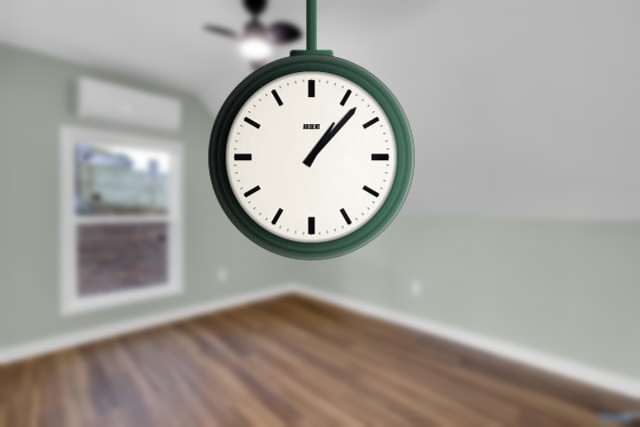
1:07
